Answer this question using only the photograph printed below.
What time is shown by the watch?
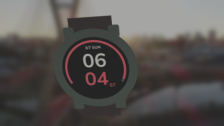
6:04
